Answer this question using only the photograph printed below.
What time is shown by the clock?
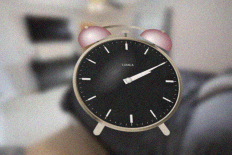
2:10
